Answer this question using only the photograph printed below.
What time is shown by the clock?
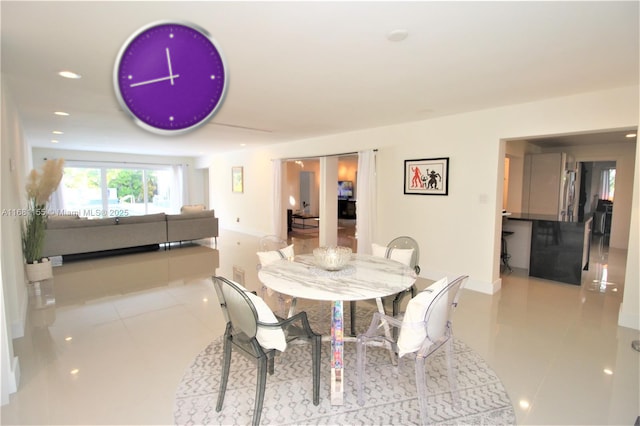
11:43
